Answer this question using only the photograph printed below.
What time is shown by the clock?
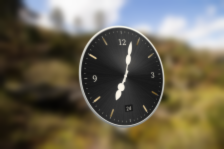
7:03
